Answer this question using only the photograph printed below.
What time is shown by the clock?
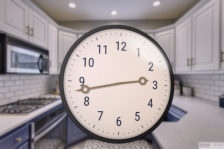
2:43
